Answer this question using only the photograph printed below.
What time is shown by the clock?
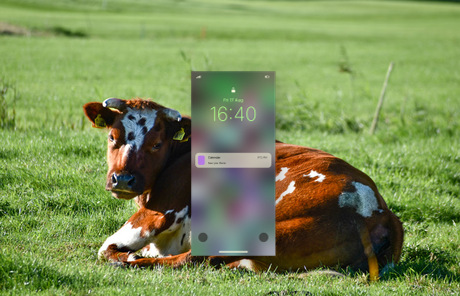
16:40
